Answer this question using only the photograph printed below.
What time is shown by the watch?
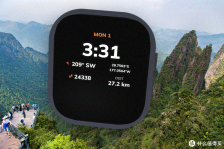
3:31
